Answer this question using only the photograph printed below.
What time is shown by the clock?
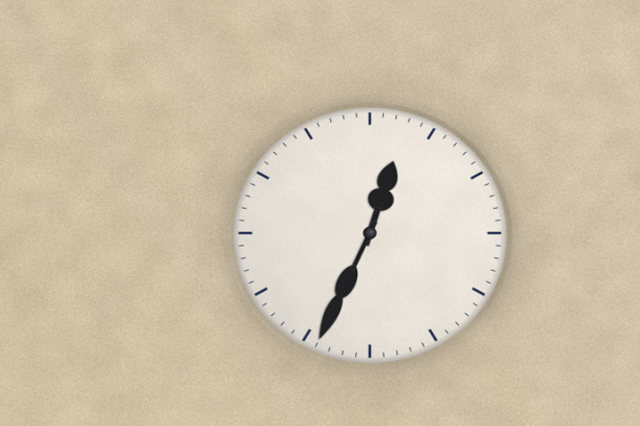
12:34
